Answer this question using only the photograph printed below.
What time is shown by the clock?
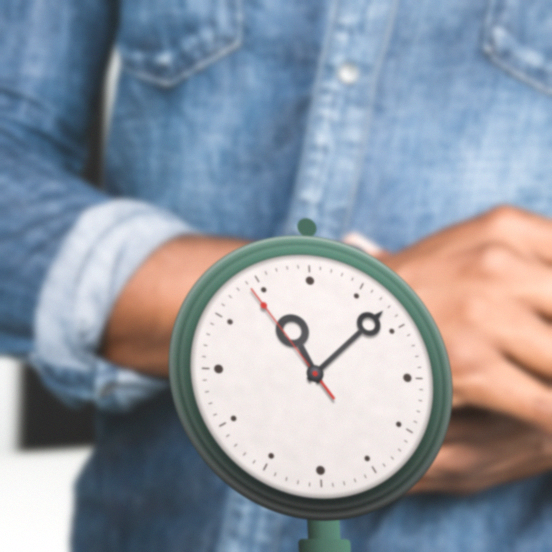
11:07:54
